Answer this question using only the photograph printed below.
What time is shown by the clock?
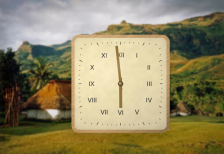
5:59
